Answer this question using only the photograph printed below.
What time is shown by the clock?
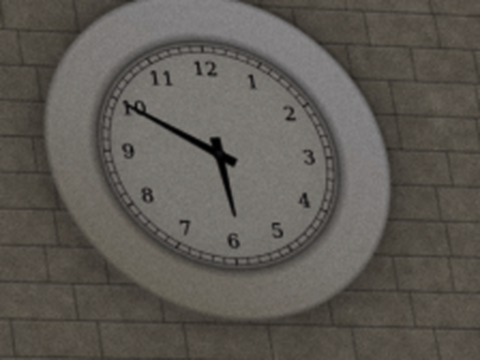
5:50
